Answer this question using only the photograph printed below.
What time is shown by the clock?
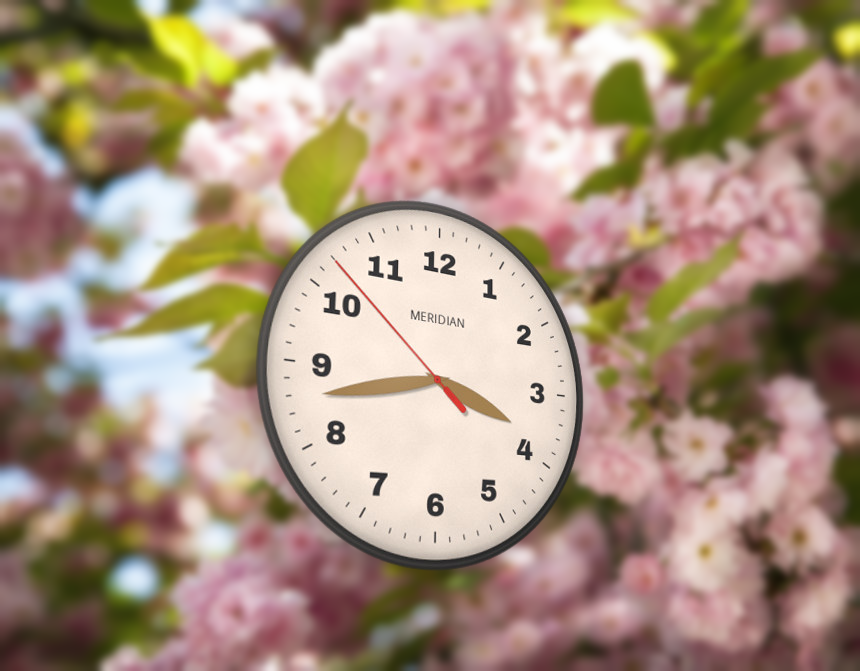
3:42:52
